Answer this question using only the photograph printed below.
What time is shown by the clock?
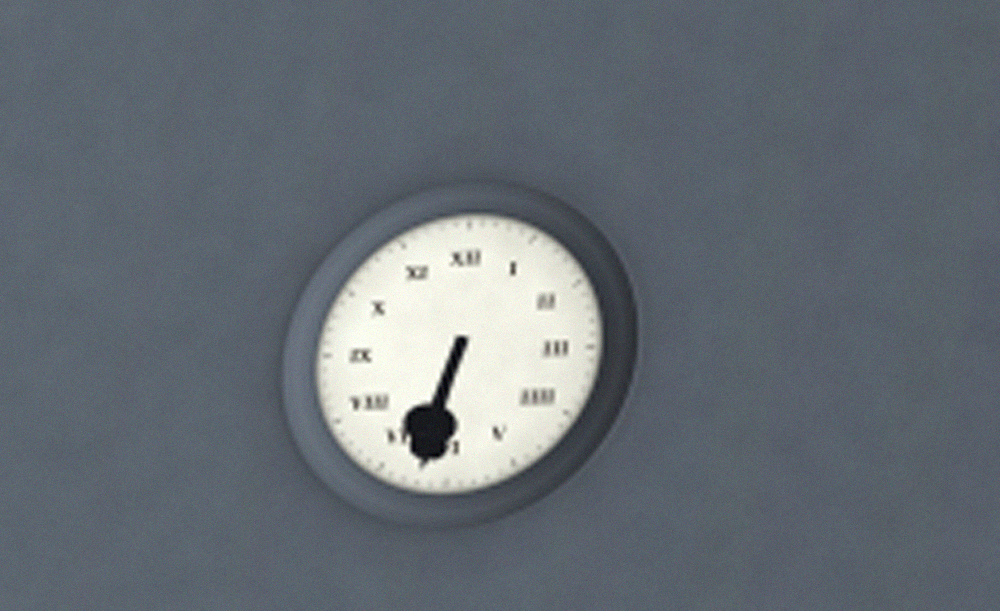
6:32
